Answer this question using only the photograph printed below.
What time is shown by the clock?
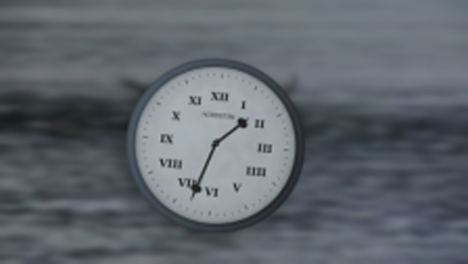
1:33
